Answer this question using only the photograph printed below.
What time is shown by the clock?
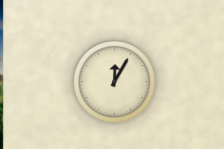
12:05
